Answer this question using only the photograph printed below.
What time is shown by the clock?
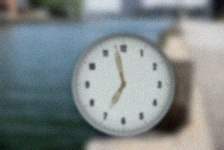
6:58
